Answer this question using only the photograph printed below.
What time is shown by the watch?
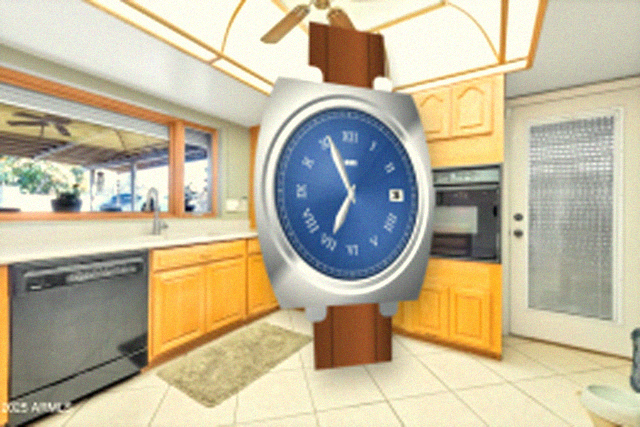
6:56
